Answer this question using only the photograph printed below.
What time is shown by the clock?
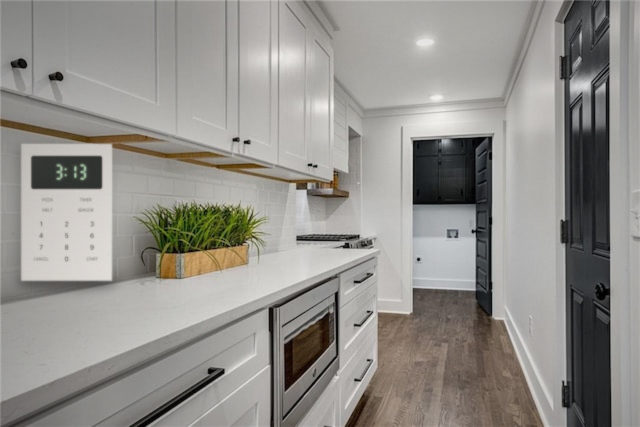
3:13
